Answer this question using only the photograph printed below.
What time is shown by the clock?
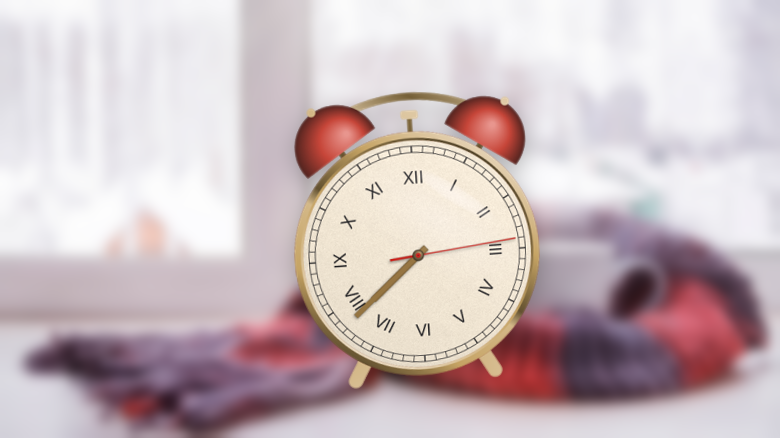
7:38:14
